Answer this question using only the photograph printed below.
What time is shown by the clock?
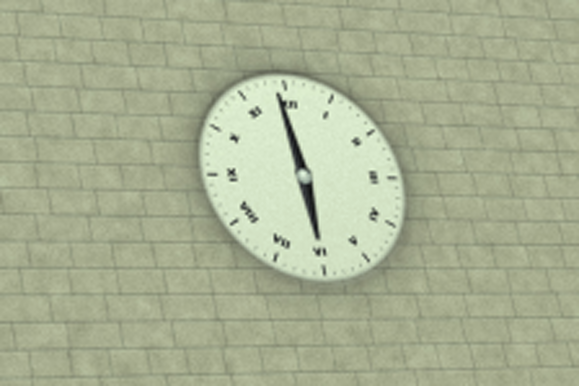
5:59
